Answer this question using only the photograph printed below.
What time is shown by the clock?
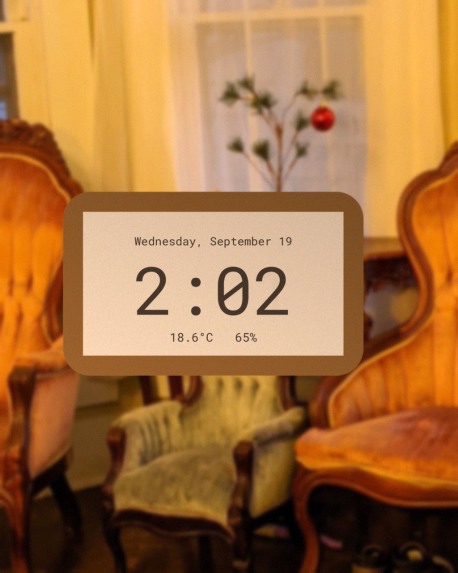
2:02
